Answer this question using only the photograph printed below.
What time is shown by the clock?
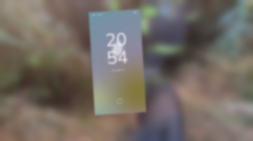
20:54
